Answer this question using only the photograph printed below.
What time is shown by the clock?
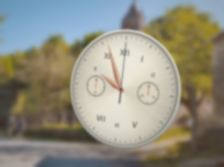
9:56
